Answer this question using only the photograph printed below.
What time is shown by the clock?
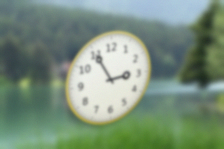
2:55
